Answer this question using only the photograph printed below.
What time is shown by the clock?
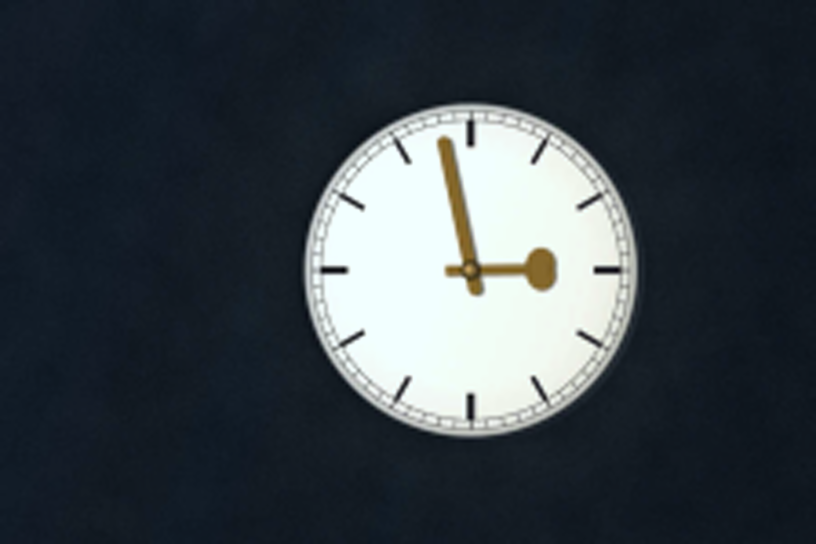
2:58
